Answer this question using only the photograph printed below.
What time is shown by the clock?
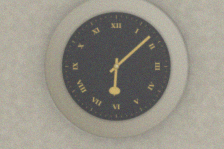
6:08
